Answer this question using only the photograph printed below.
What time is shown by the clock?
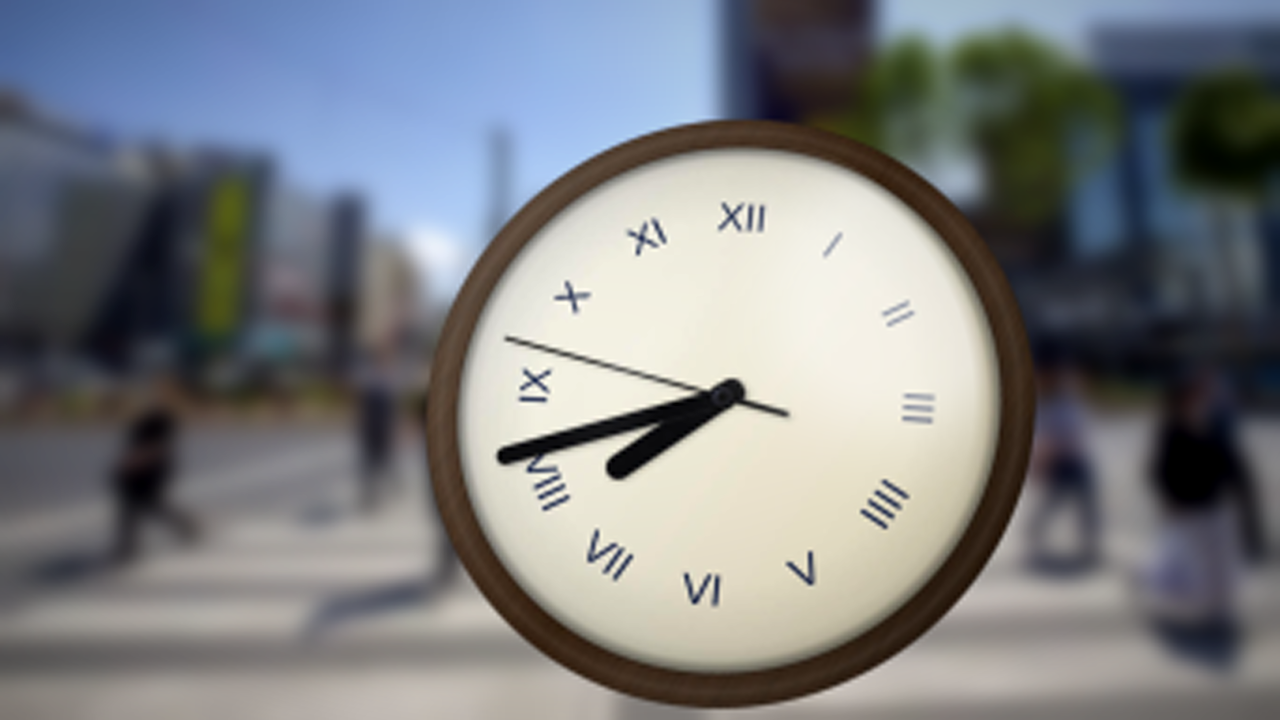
7:41:47
